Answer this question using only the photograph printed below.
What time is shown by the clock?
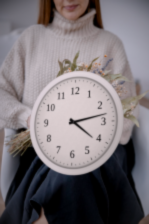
4:13
